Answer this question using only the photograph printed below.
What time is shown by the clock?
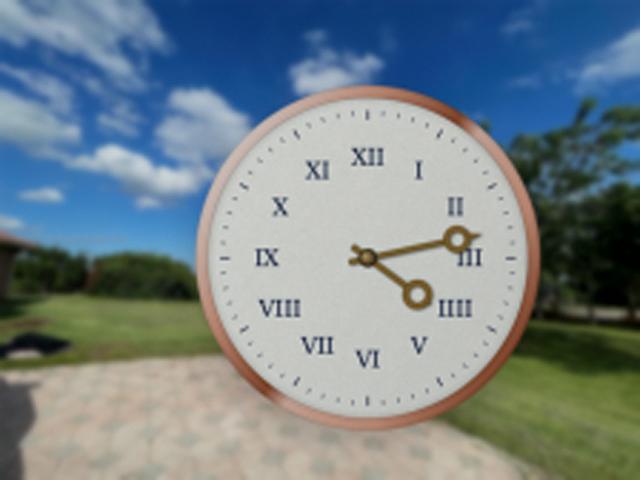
4:13
